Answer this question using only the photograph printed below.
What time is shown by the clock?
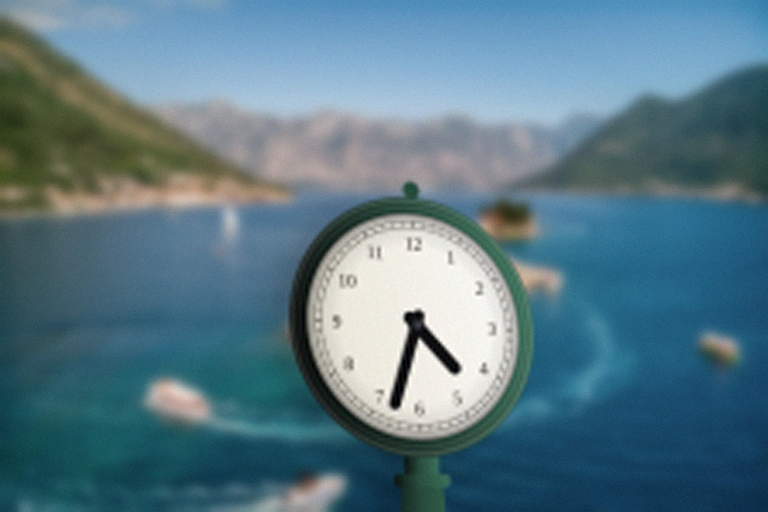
4:33
